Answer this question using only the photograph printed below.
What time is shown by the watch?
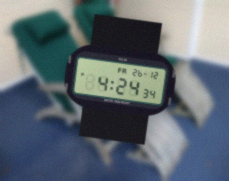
4:24:34
